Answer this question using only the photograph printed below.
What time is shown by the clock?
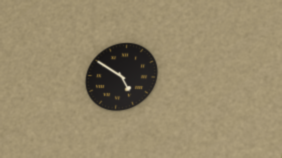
4:50
